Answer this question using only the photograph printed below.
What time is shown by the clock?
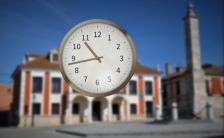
10:43
